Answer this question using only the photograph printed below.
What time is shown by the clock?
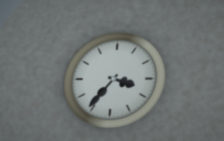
3:36
